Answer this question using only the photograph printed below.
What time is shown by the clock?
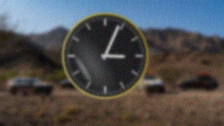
3:04
